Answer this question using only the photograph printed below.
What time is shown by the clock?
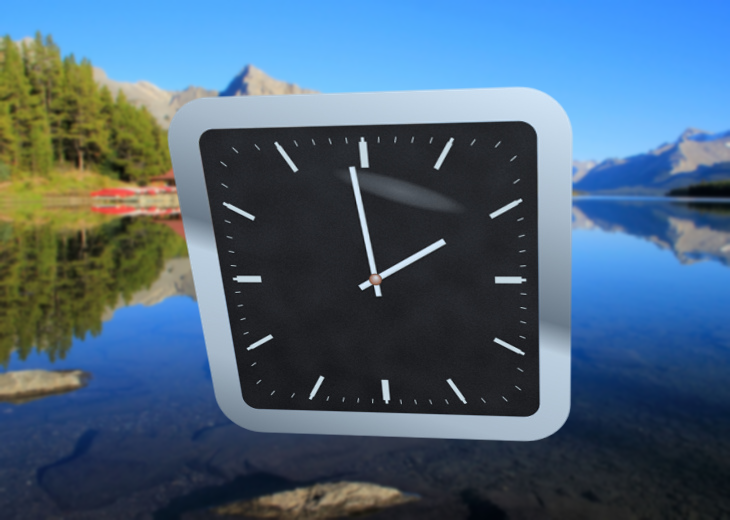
1:59
